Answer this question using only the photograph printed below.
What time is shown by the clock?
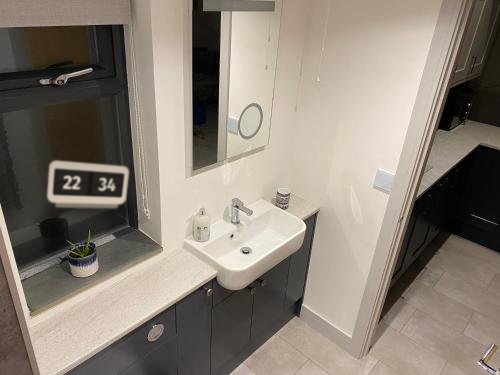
22:34
